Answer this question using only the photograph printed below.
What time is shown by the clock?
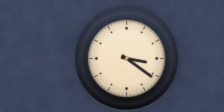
3:21
